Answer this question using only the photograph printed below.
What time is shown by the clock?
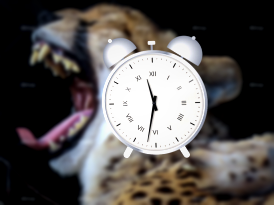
11:32
